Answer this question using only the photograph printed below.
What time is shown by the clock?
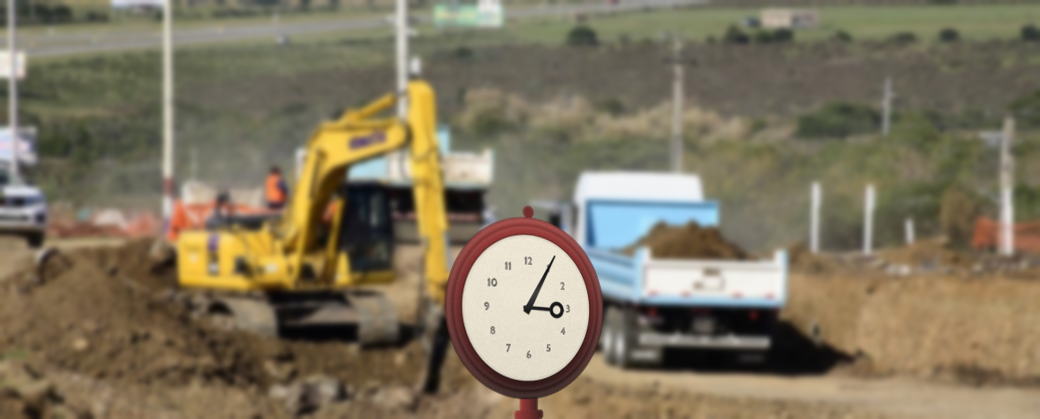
3:05
